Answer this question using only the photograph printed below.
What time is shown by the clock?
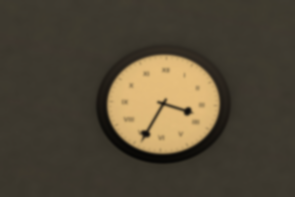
3:34
